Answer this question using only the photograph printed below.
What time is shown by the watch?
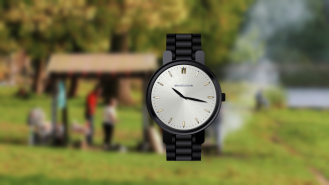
10:17
